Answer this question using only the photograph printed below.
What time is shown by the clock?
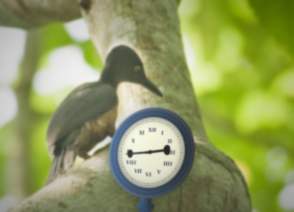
2:44
